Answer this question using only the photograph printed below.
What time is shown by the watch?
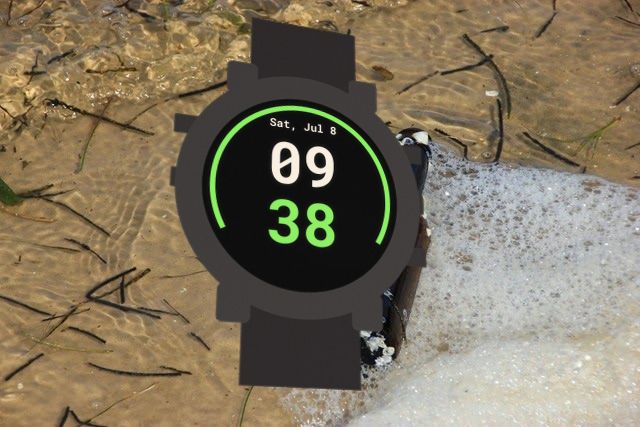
9:38
